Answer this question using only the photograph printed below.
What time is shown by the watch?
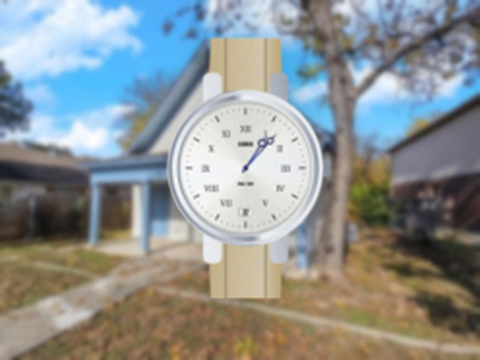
1:07
